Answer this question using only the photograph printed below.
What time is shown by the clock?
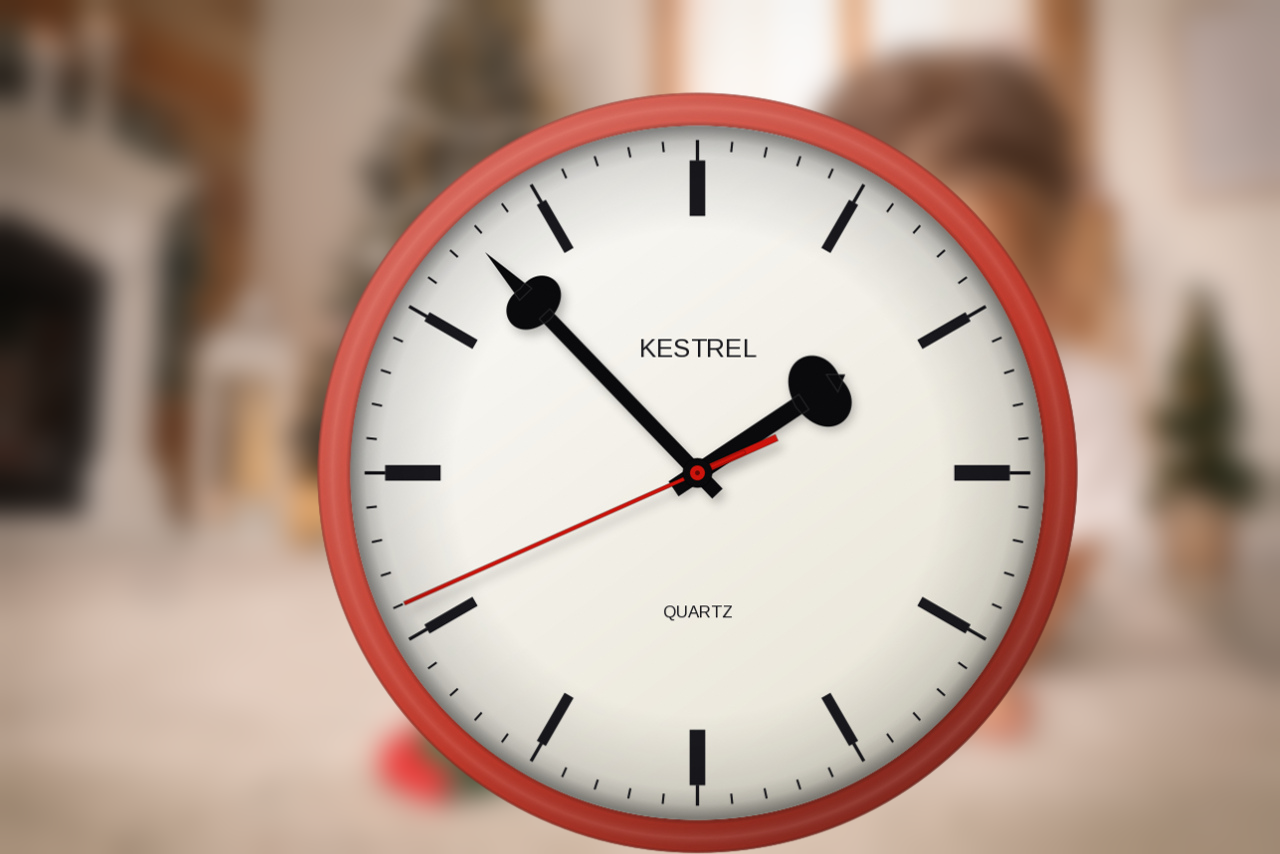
1:52:41
